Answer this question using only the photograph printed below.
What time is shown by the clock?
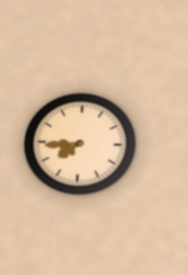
7:44
